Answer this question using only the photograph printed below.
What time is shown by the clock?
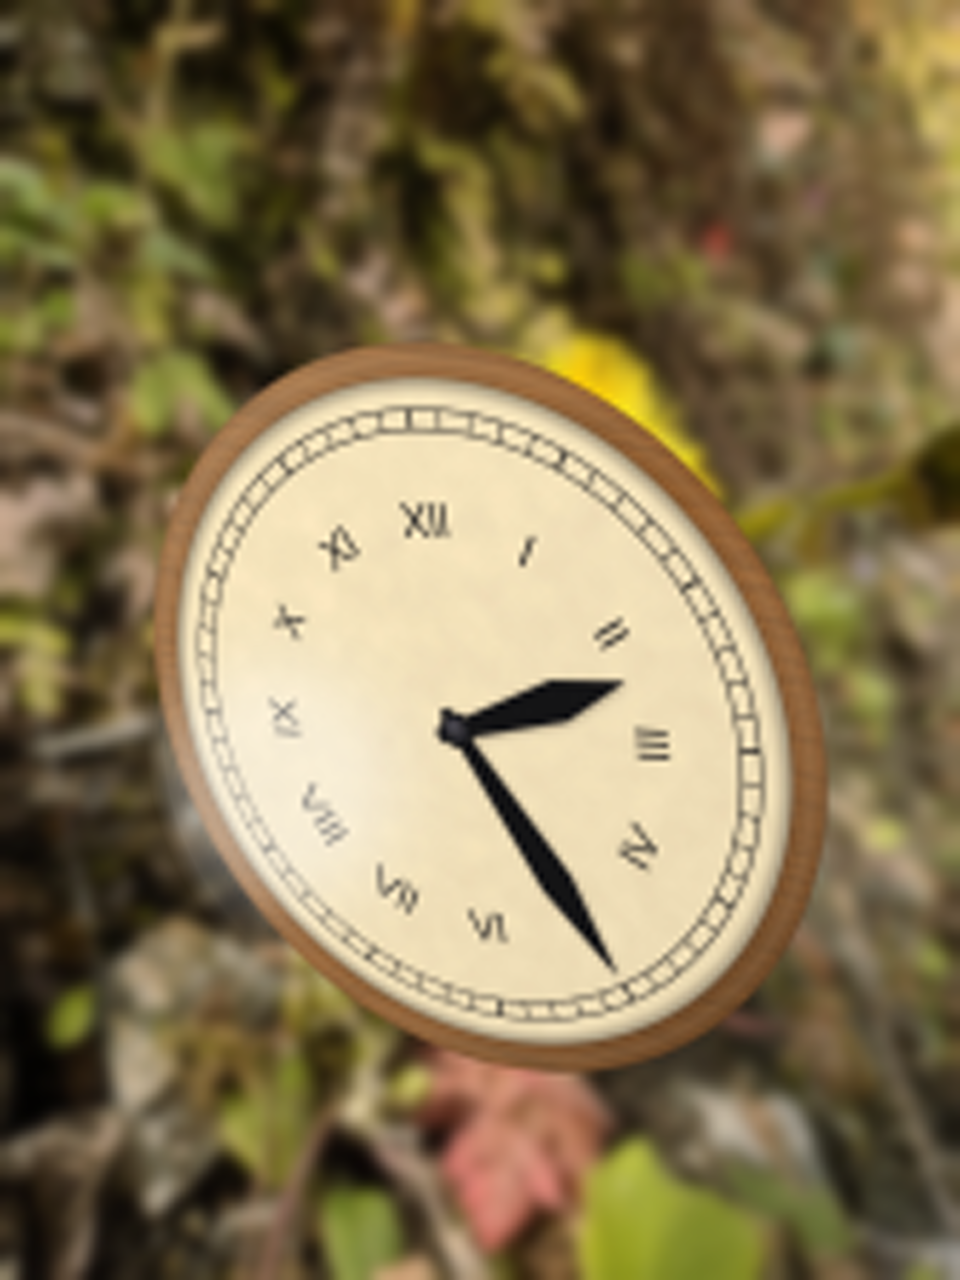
2:25
